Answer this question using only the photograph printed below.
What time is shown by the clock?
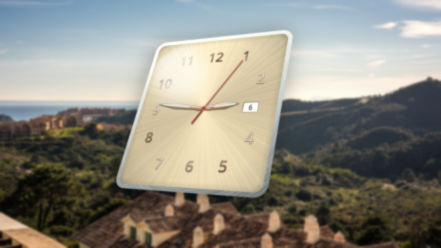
2:46:05
